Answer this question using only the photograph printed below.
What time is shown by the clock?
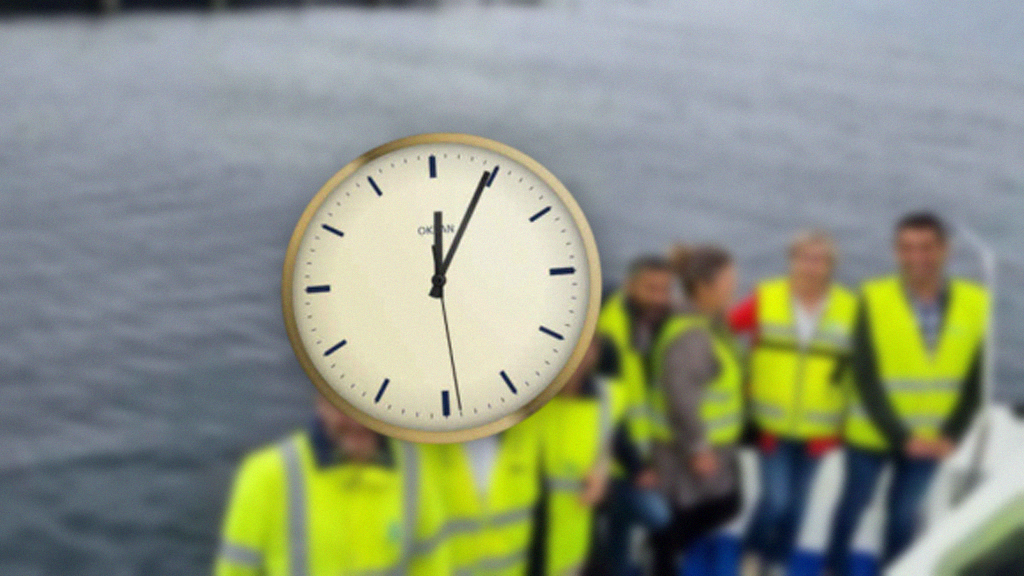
12:04:29
